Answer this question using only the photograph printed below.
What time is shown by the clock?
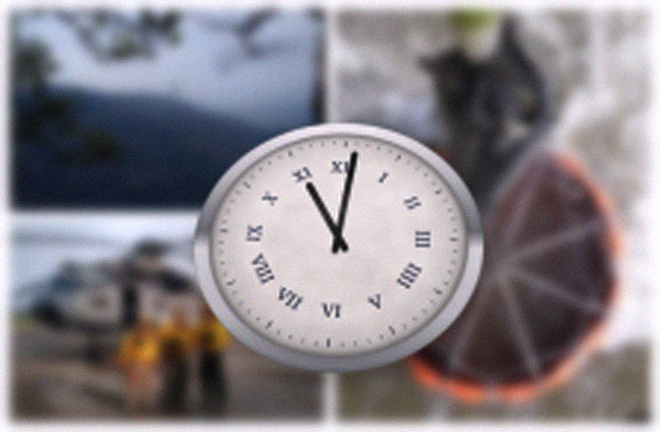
11:01
